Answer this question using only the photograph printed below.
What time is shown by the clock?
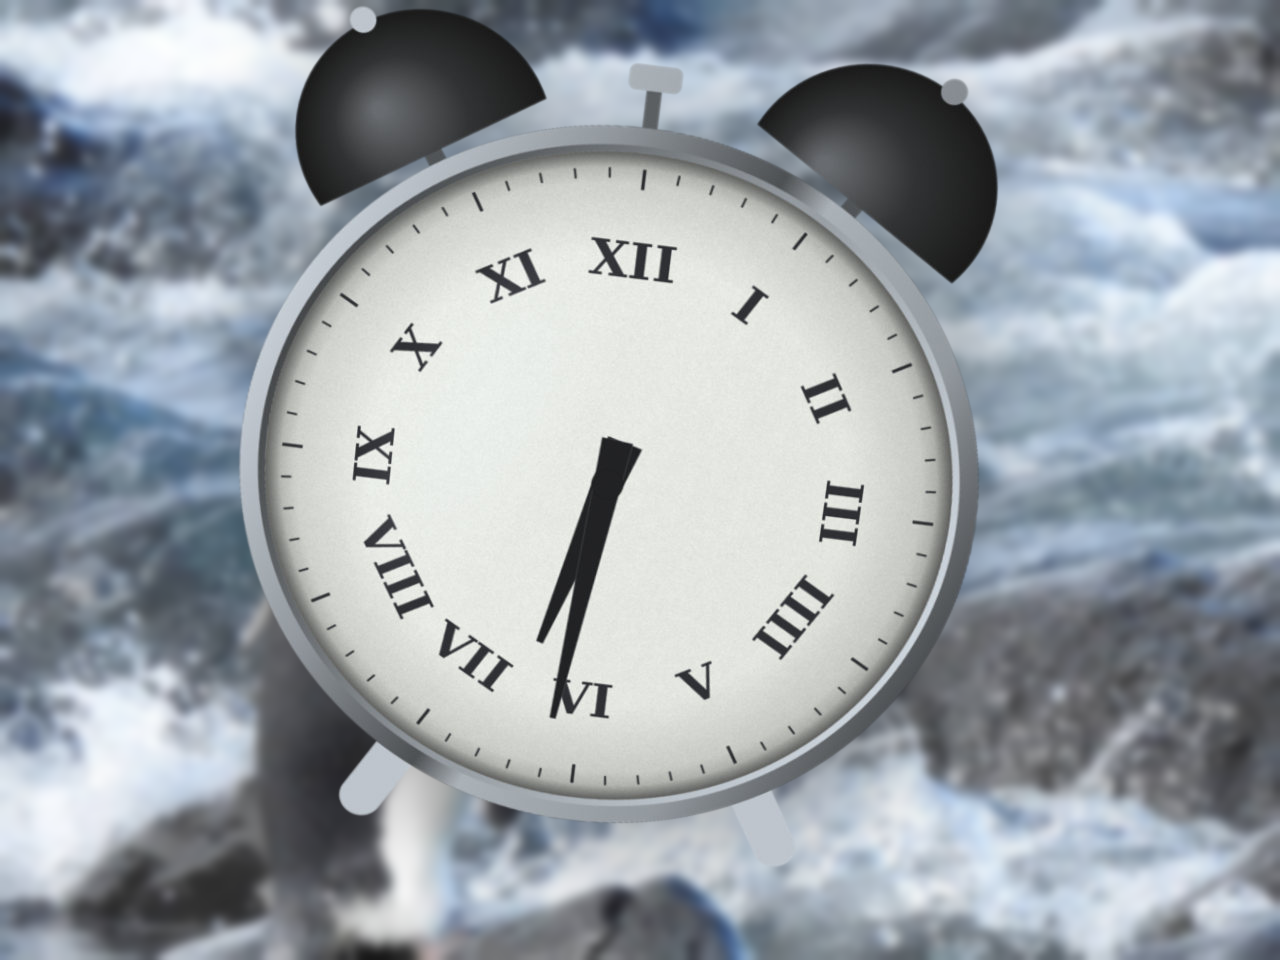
6:31
